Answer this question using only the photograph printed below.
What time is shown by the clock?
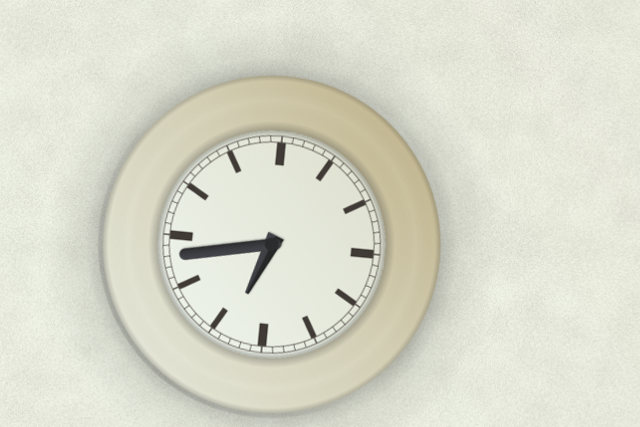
6:43
